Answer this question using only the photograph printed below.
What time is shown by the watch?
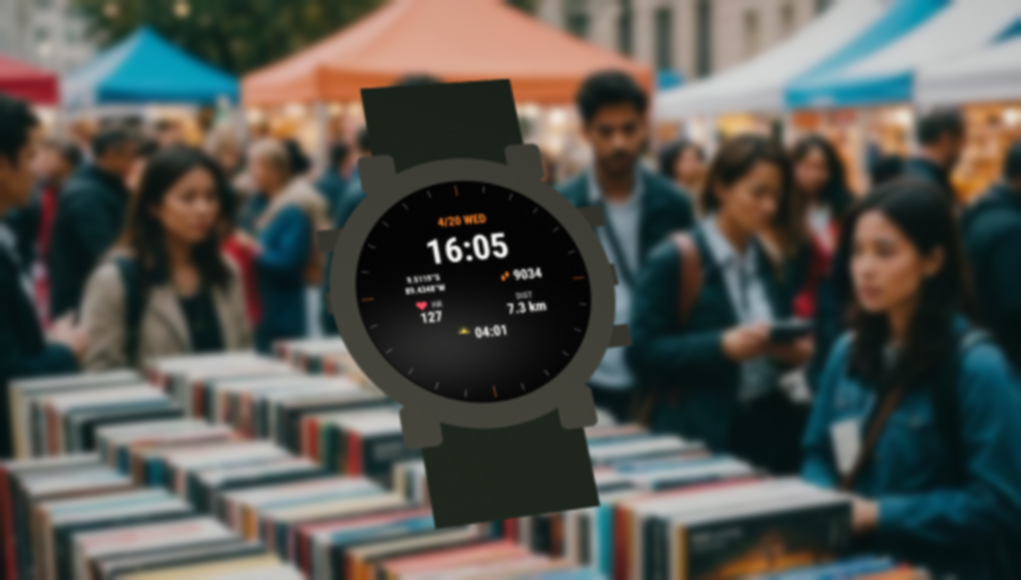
16:05
